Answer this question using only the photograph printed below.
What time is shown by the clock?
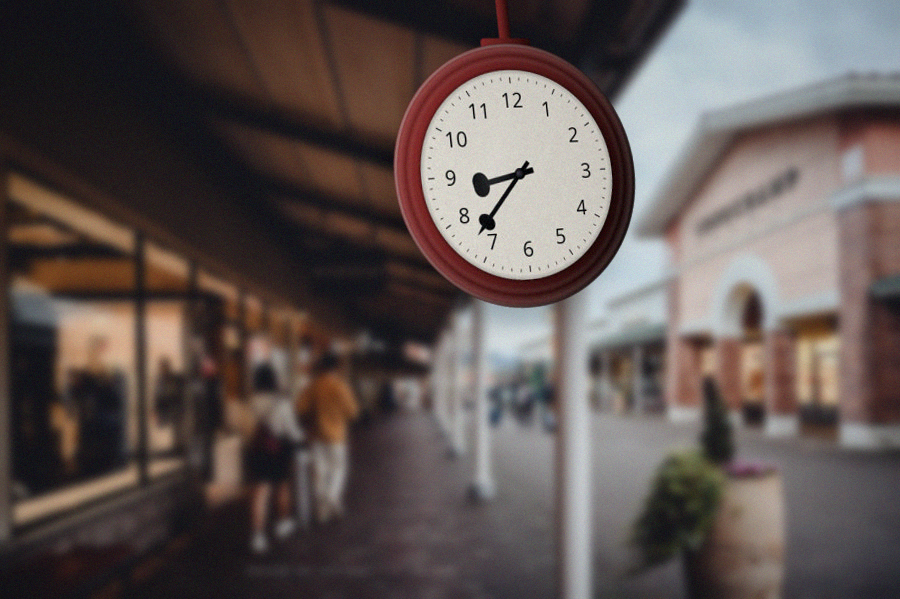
8:37
